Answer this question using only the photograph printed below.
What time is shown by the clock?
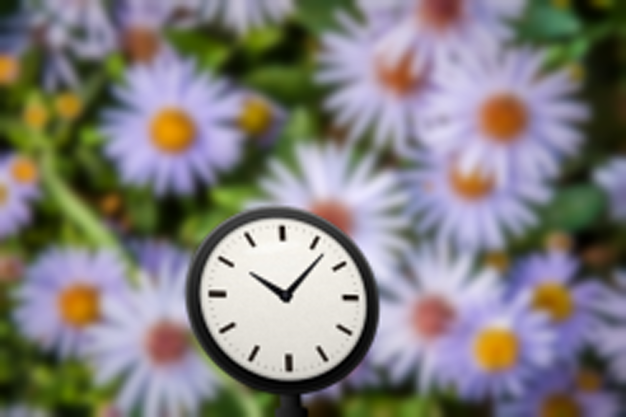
10:07
